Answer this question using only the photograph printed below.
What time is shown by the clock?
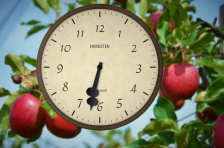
6:32
